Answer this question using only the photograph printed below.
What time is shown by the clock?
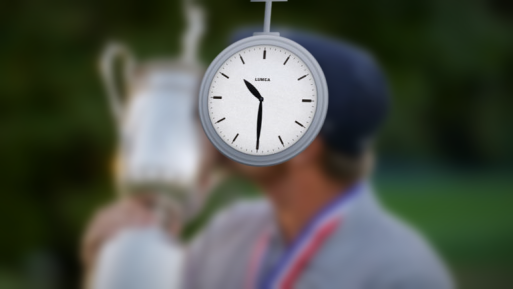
10:30
